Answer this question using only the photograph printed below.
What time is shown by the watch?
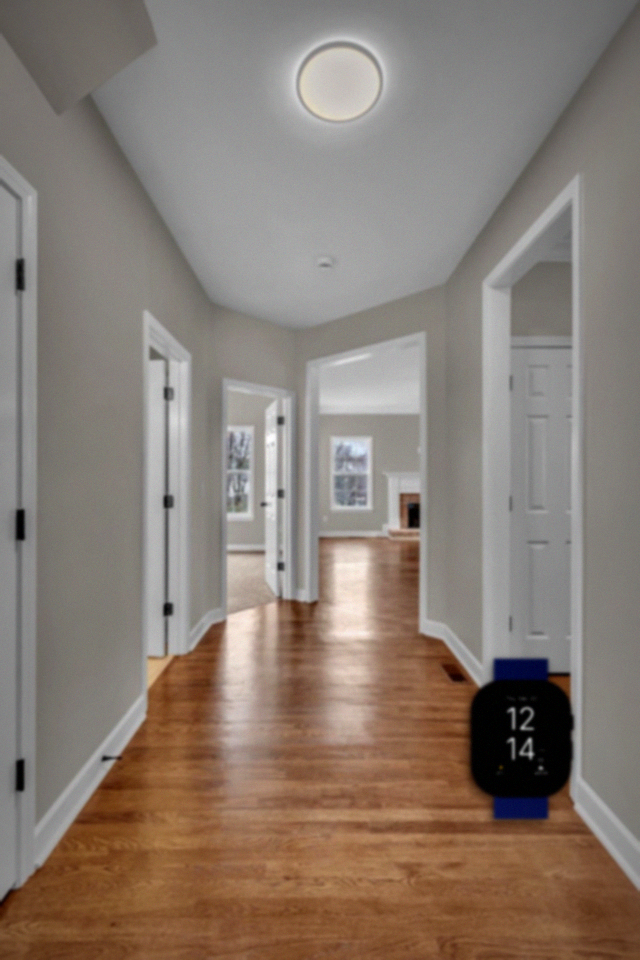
12:14
